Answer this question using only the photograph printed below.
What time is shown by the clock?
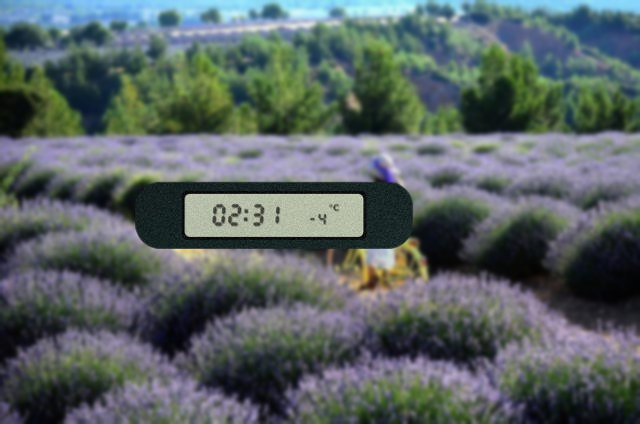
2:31
